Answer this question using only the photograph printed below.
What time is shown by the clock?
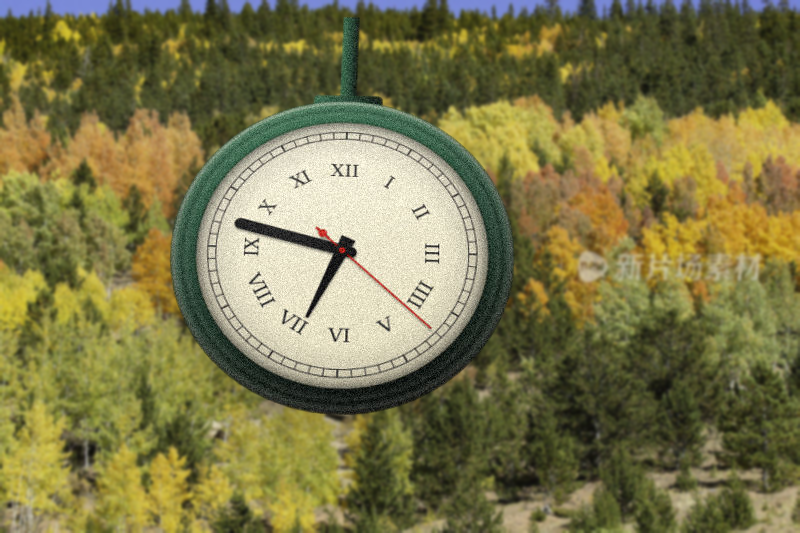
6:47:22
